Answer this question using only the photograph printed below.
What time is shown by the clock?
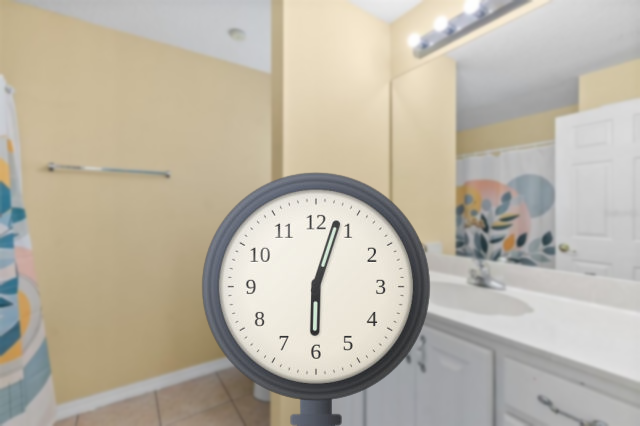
6:03
